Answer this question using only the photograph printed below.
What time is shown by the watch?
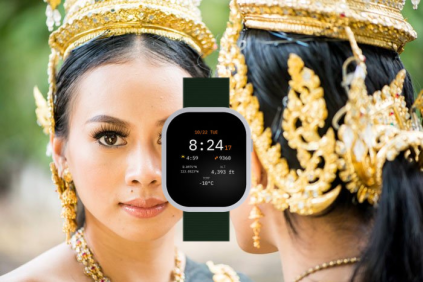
8:24
